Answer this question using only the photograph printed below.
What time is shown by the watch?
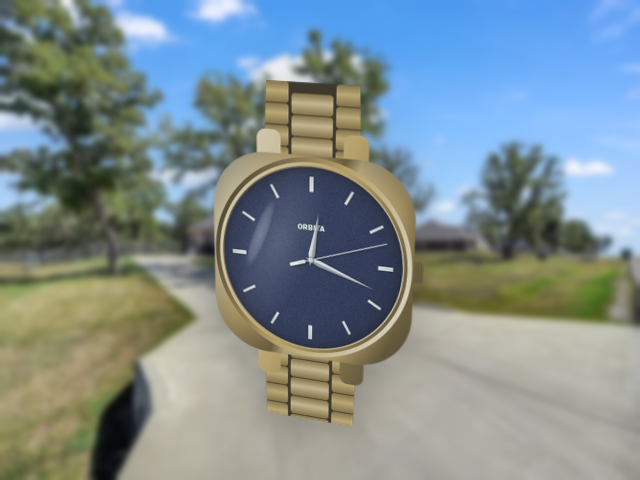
12:18:12
